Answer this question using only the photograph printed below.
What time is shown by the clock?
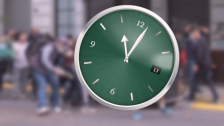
11:02
